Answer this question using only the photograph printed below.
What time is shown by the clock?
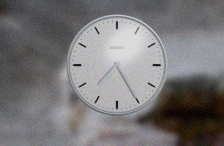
7:25
